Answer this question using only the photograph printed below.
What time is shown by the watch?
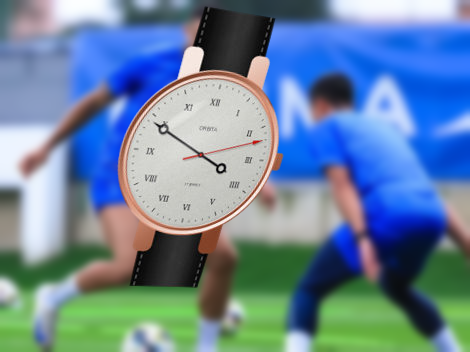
3:49:12
